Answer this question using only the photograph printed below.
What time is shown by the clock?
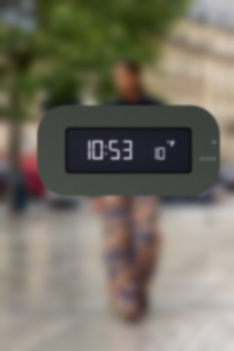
10:53
